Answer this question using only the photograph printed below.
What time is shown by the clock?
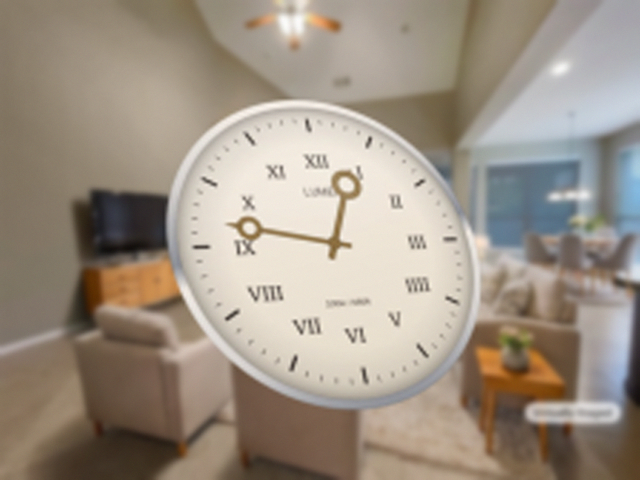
12:47
